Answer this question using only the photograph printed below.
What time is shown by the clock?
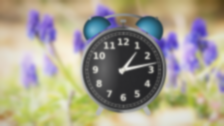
1:13
